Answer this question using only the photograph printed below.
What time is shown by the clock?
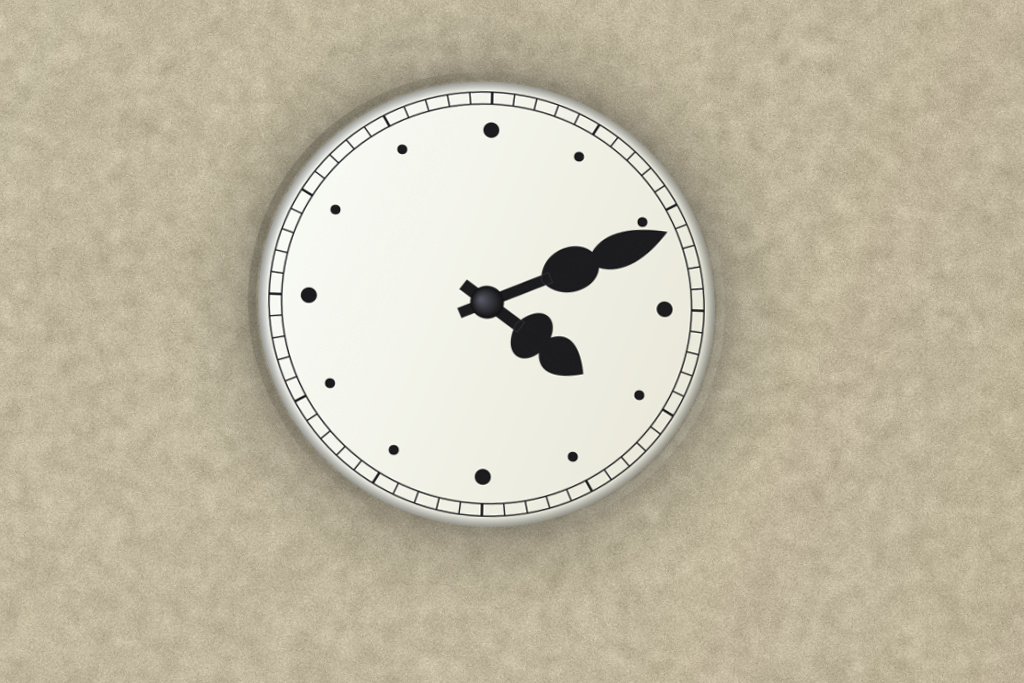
4:11
